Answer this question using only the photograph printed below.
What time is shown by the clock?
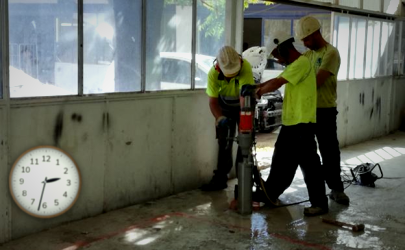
2:32
